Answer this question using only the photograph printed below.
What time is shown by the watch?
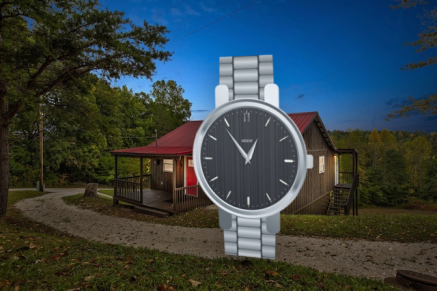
12:54
